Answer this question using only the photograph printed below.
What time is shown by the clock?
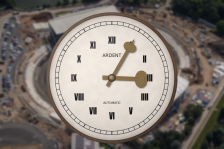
3:05
